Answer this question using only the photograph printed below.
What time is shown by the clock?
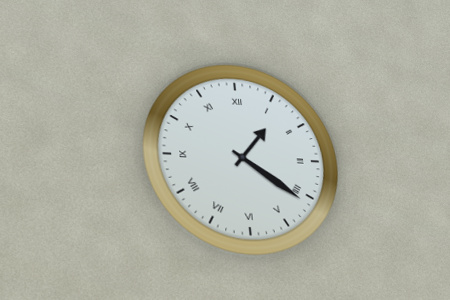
1:21
